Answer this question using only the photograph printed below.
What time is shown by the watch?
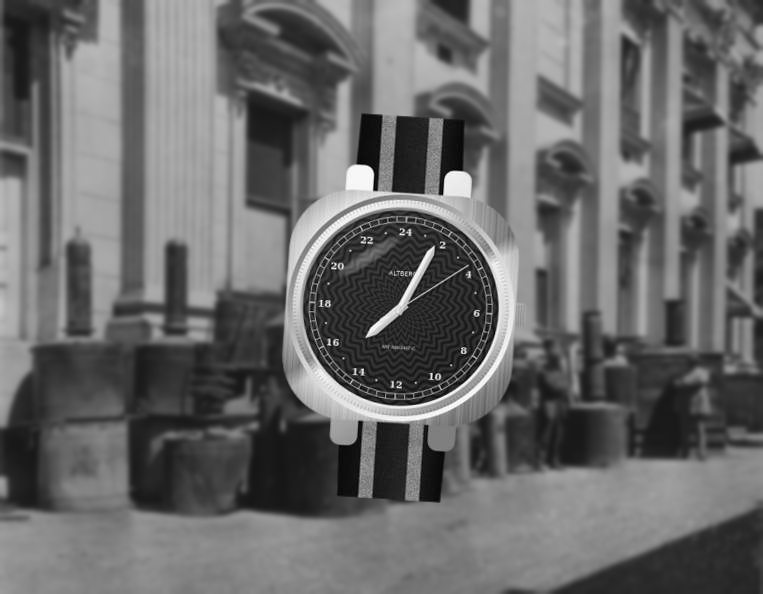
15:04:09
